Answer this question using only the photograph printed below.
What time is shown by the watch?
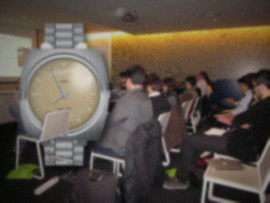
7:56
